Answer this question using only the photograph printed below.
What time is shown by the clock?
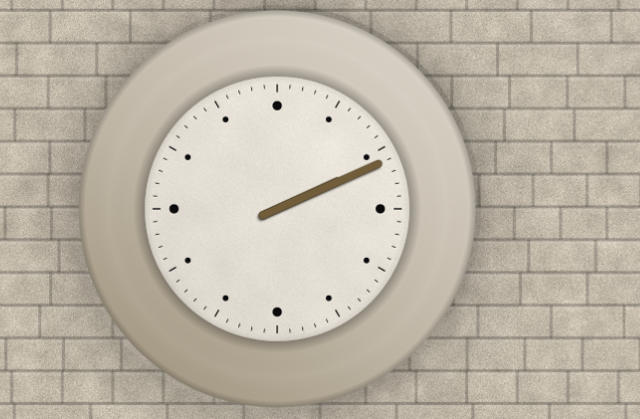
2:11
